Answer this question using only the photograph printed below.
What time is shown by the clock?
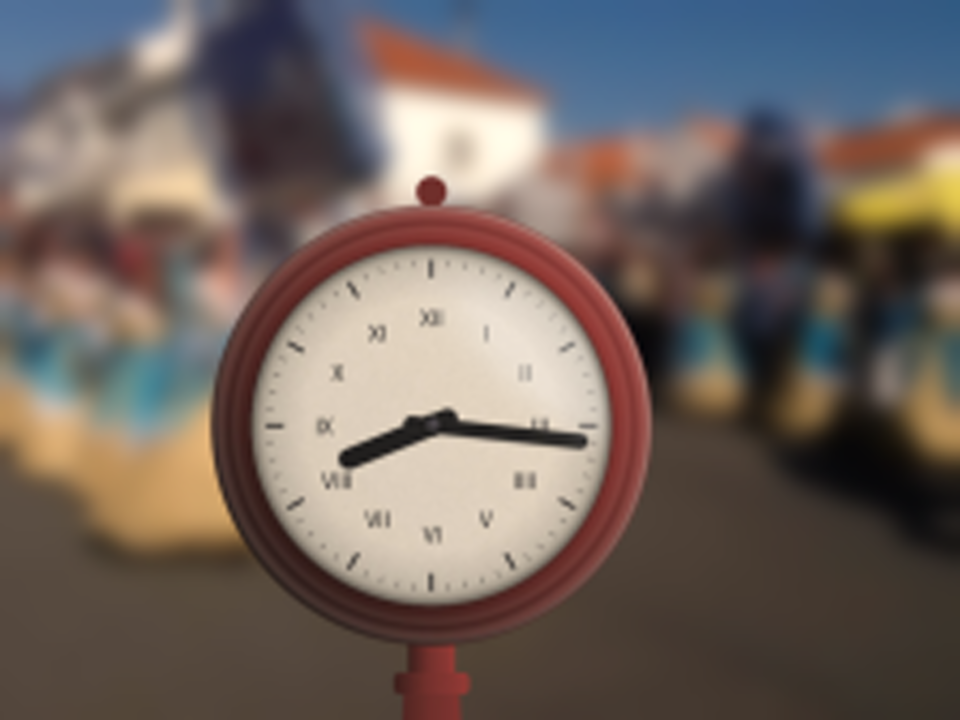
8:16
